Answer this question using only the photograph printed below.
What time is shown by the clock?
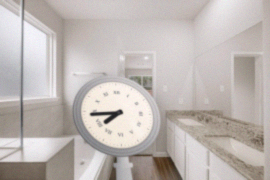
7:44
